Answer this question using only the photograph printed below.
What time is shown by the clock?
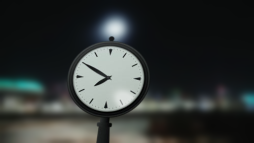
7:50
